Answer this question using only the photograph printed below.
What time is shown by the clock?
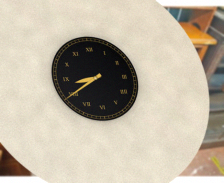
8:40
